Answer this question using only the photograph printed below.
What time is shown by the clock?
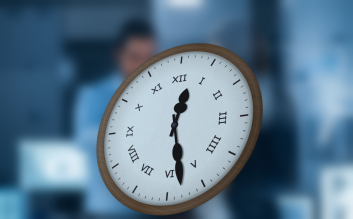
12:28
